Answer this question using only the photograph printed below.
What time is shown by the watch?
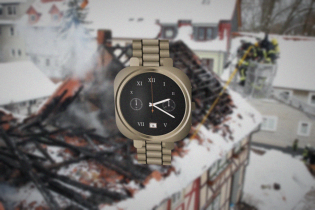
2:20
